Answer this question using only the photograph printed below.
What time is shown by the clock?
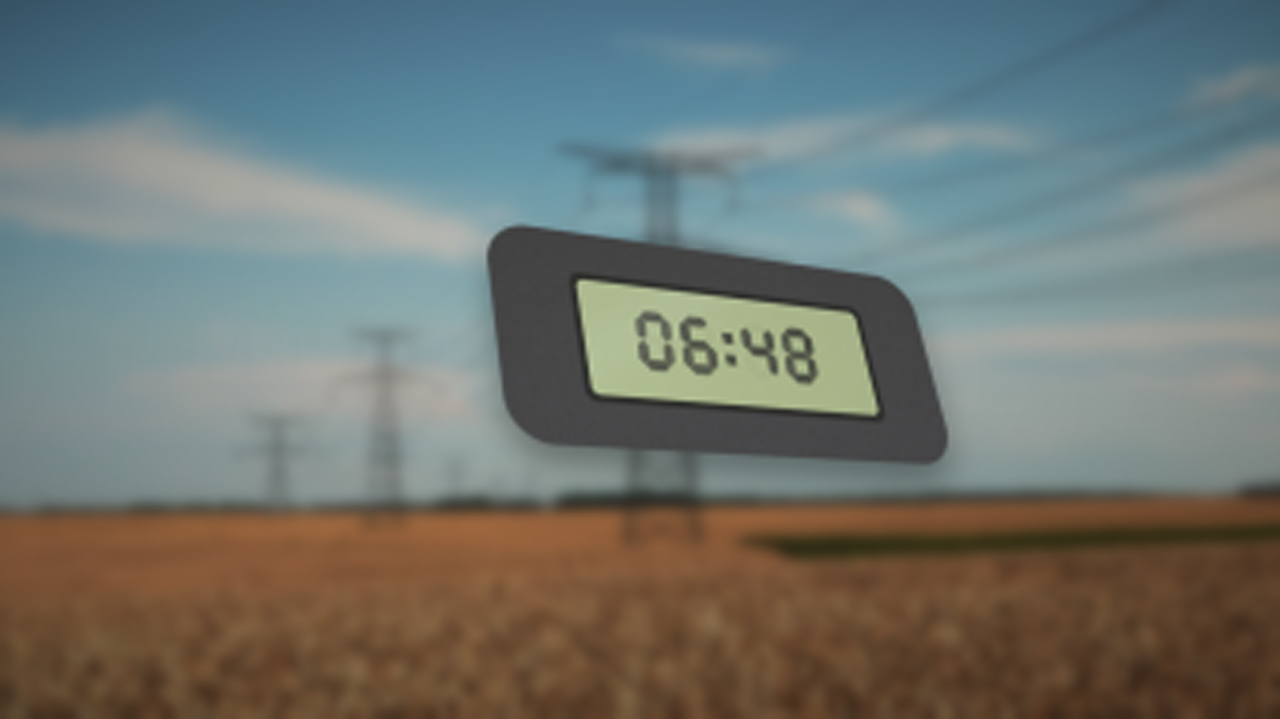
6:48
